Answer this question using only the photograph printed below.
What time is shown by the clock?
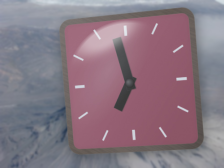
6:58
